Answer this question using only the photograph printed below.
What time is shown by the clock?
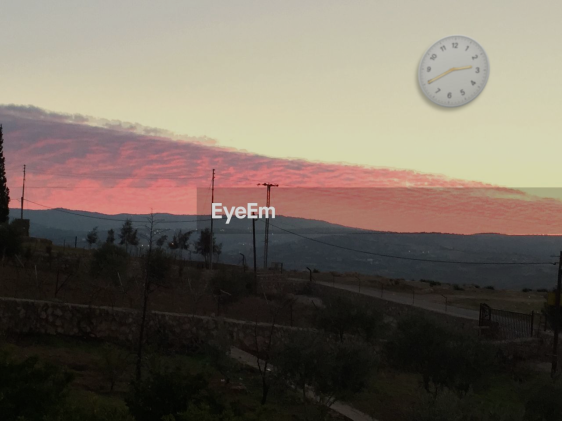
2:40
